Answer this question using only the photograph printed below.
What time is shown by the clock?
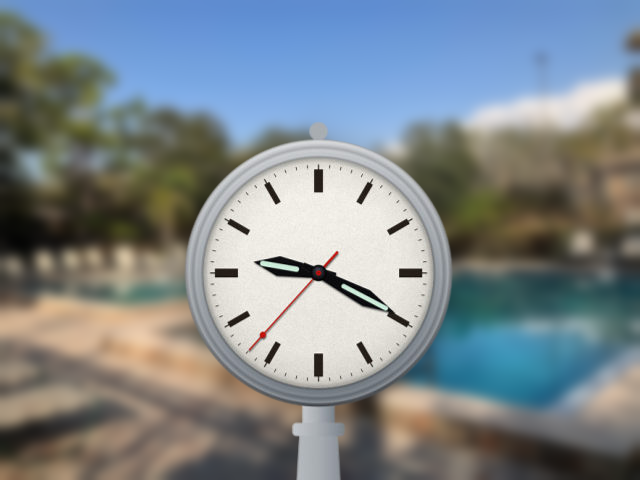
9:19:37
